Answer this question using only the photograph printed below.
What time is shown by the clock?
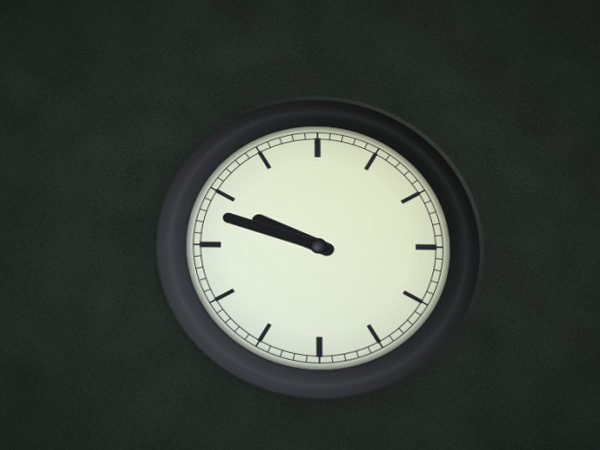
9:48
